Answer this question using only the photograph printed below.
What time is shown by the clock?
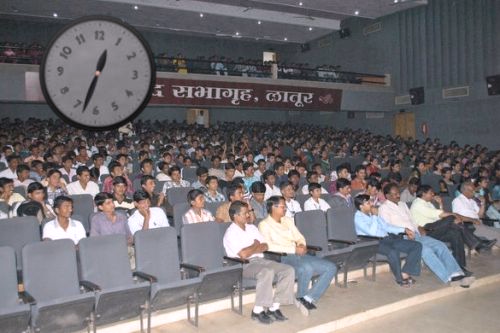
12:33
